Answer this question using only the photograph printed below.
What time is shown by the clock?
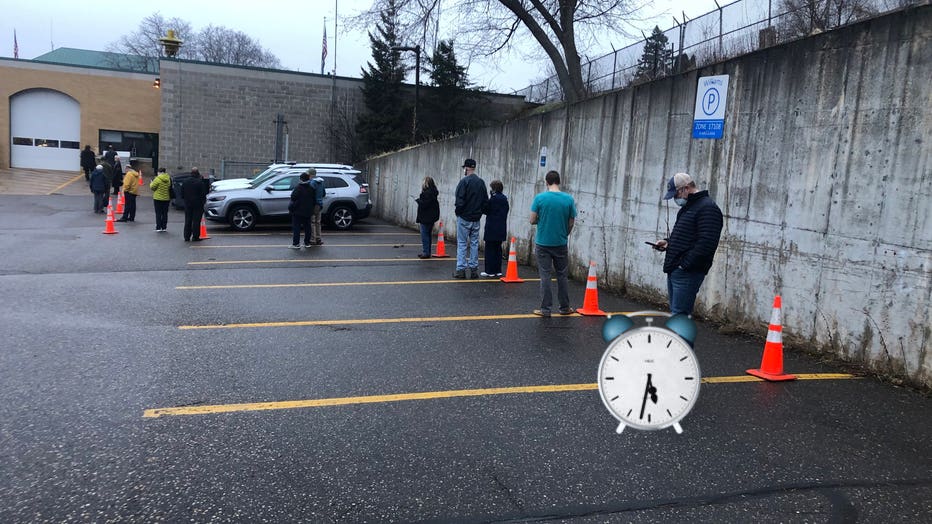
5:32
